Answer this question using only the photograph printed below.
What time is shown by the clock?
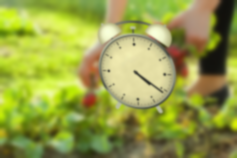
4:21
